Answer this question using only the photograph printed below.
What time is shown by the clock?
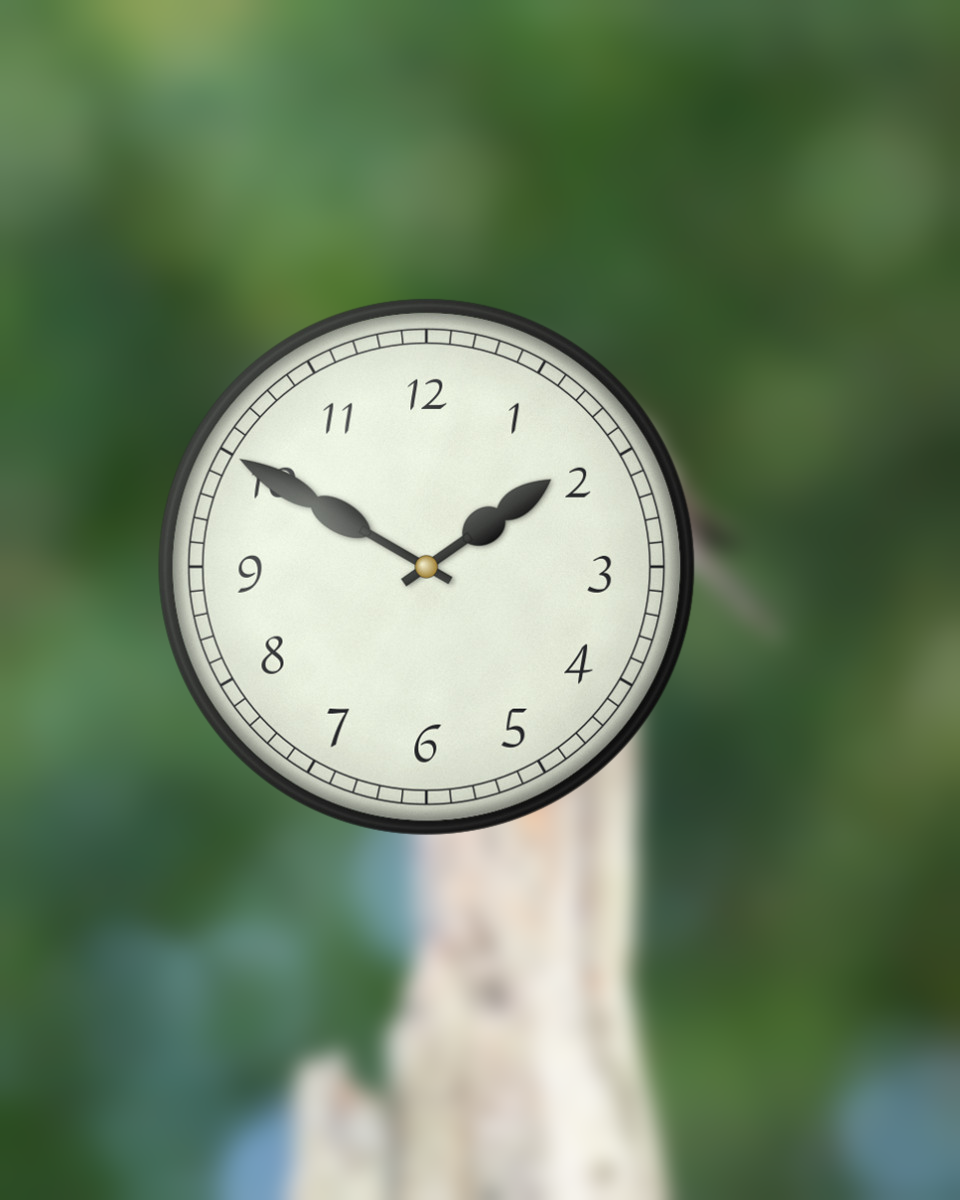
1:50
